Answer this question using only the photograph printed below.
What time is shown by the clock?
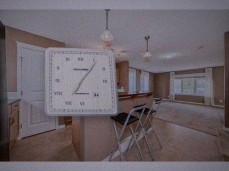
7:06
